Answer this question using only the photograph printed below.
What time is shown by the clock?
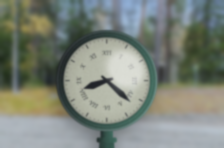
8:22
